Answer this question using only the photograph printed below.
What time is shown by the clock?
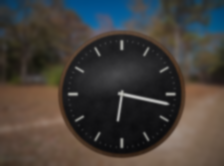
6:17
